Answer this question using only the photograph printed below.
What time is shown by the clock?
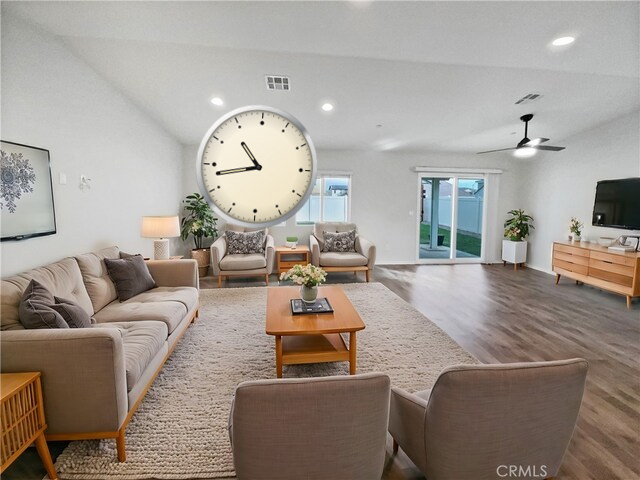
10:43
